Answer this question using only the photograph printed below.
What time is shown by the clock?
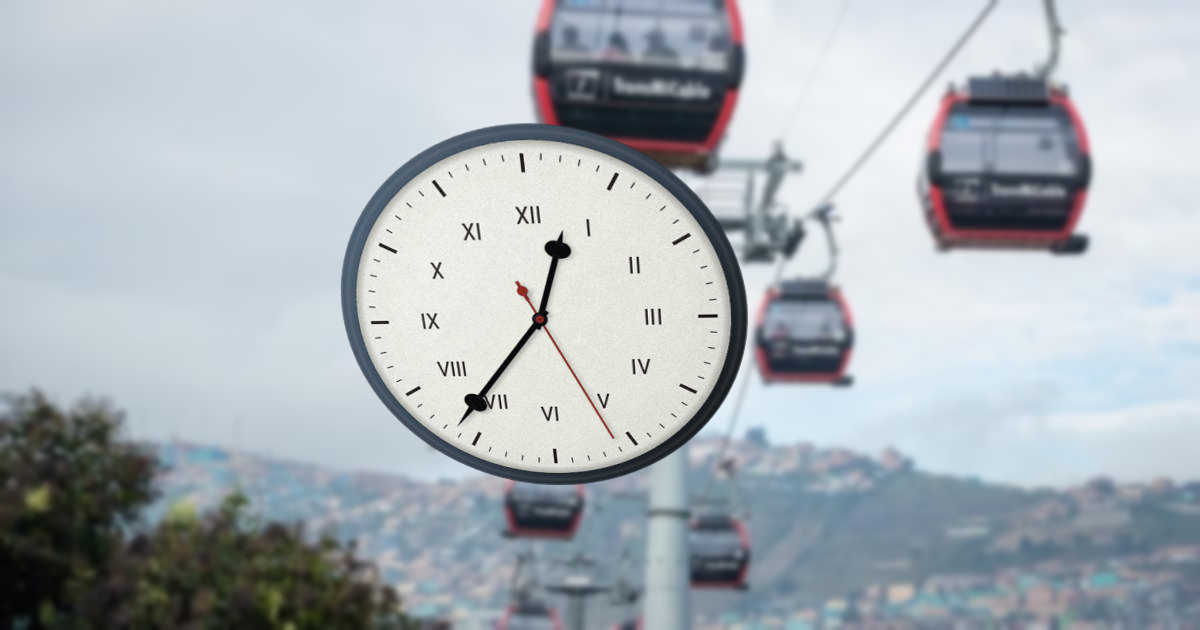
12:36:26
